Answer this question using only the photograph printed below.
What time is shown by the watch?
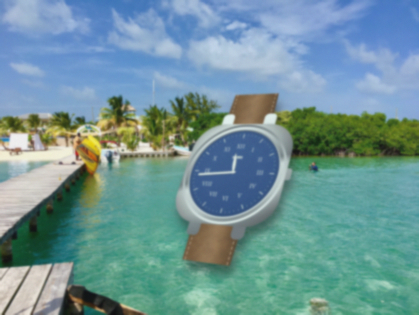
11:44
